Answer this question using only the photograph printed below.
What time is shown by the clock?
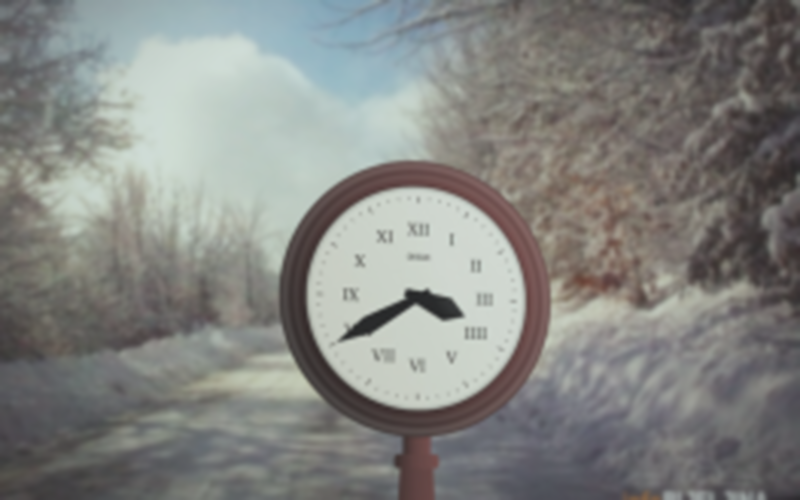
3:40
